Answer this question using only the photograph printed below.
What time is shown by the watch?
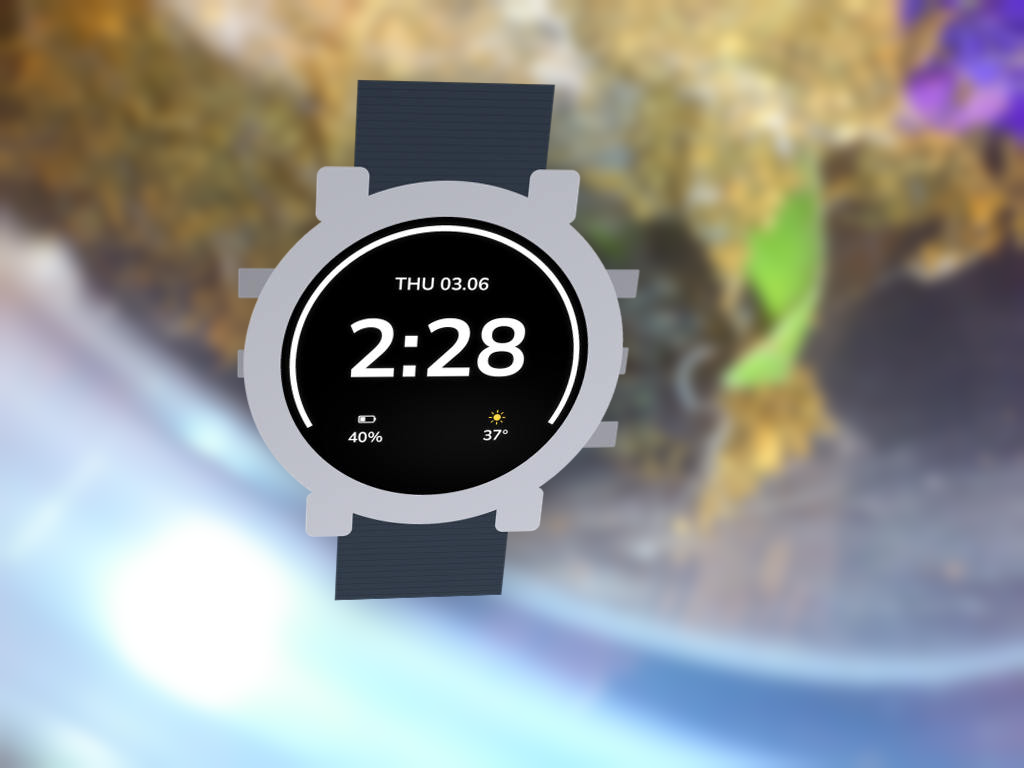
2:28
